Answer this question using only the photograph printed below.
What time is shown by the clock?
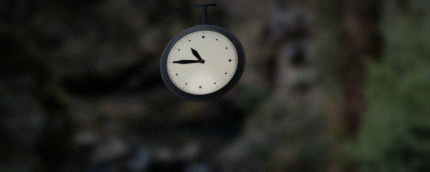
10:45
